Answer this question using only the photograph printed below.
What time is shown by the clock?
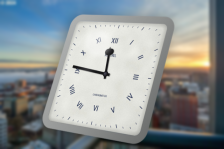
11:46
